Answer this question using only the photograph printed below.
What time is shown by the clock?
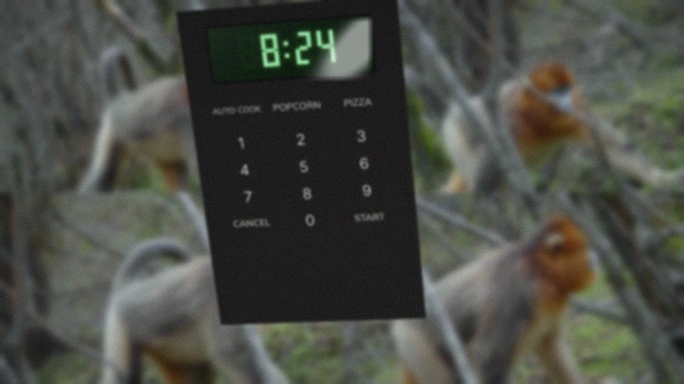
8:24
